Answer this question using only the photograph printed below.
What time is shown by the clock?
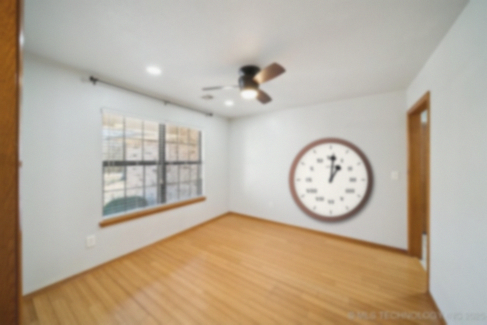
1:01
